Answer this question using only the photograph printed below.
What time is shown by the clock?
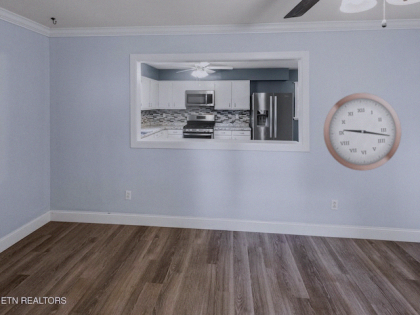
9:17
